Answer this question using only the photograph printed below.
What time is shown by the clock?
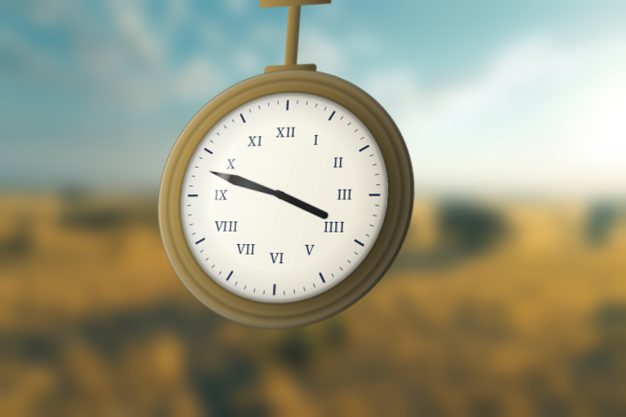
3:48
